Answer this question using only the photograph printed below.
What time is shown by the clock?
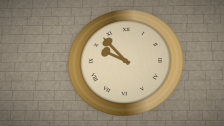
9:53
